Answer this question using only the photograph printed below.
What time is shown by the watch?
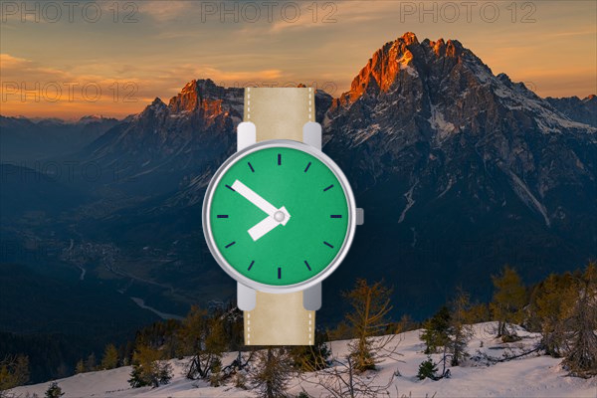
7:51
